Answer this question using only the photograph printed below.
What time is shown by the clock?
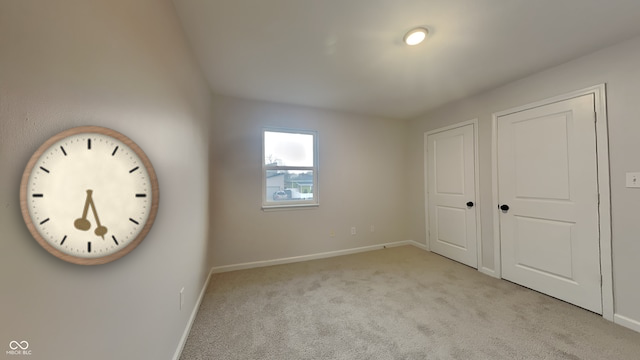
6:27
